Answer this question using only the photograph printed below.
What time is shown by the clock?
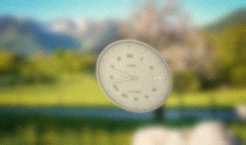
9:43
